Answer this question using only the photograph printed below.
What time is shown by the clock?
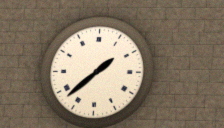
1:38
